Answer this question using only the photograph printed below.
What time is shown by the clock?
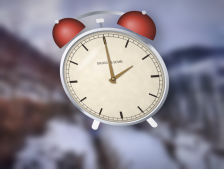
2:00
